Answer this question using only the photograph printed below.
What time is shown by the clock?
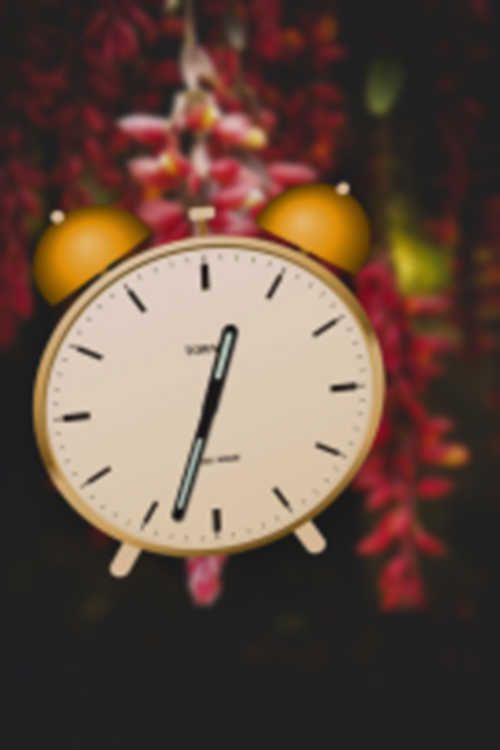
12:33
